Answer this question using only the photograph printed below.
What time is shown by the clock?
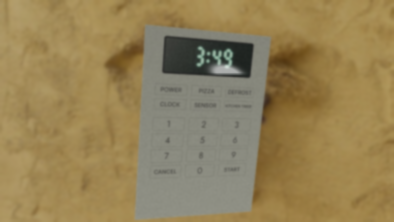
3:49
